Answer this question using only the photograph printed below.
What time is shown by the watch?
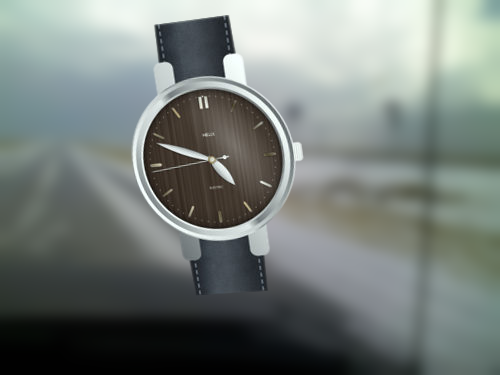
4:48:44
